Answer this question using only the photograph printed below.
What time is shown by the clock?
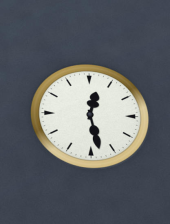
12:28
